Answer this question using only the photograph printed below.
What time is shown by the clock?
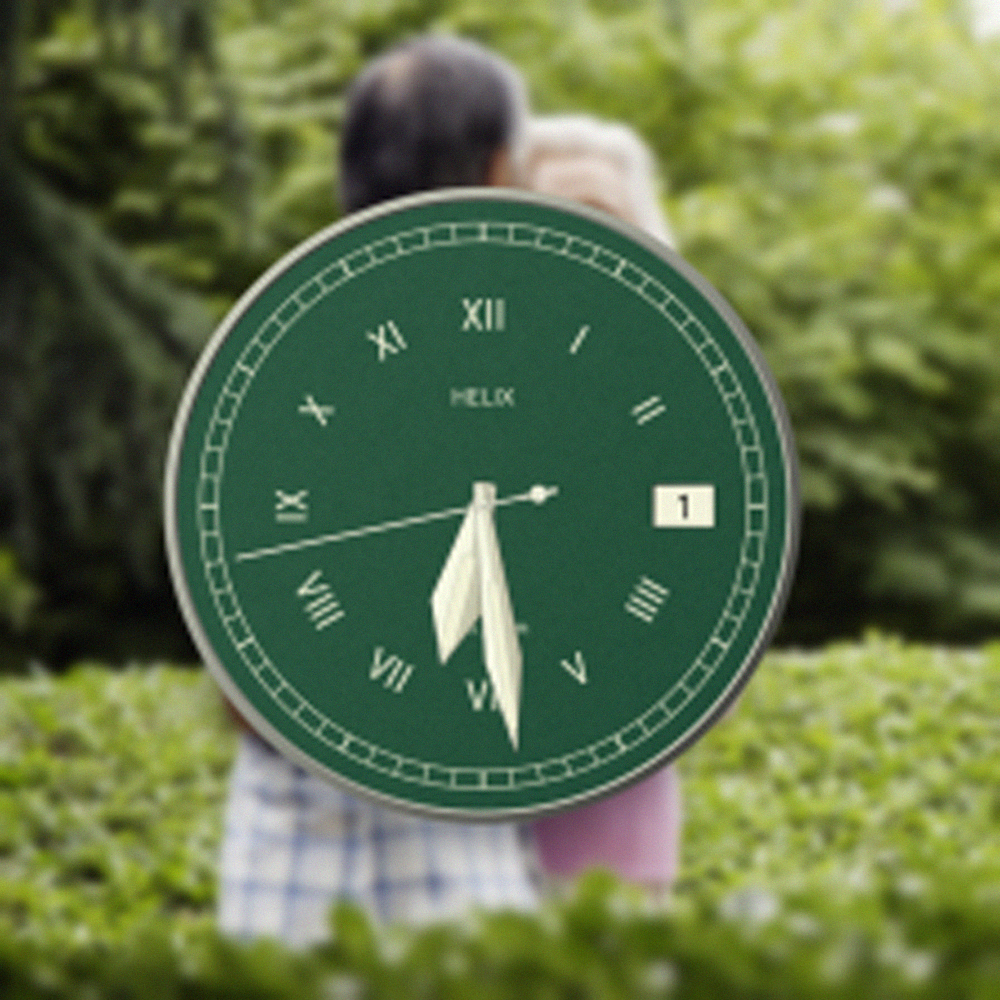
6:28:43
